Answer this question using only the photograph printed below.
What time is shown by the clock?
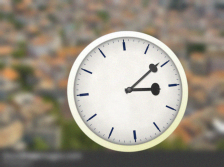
3:09
